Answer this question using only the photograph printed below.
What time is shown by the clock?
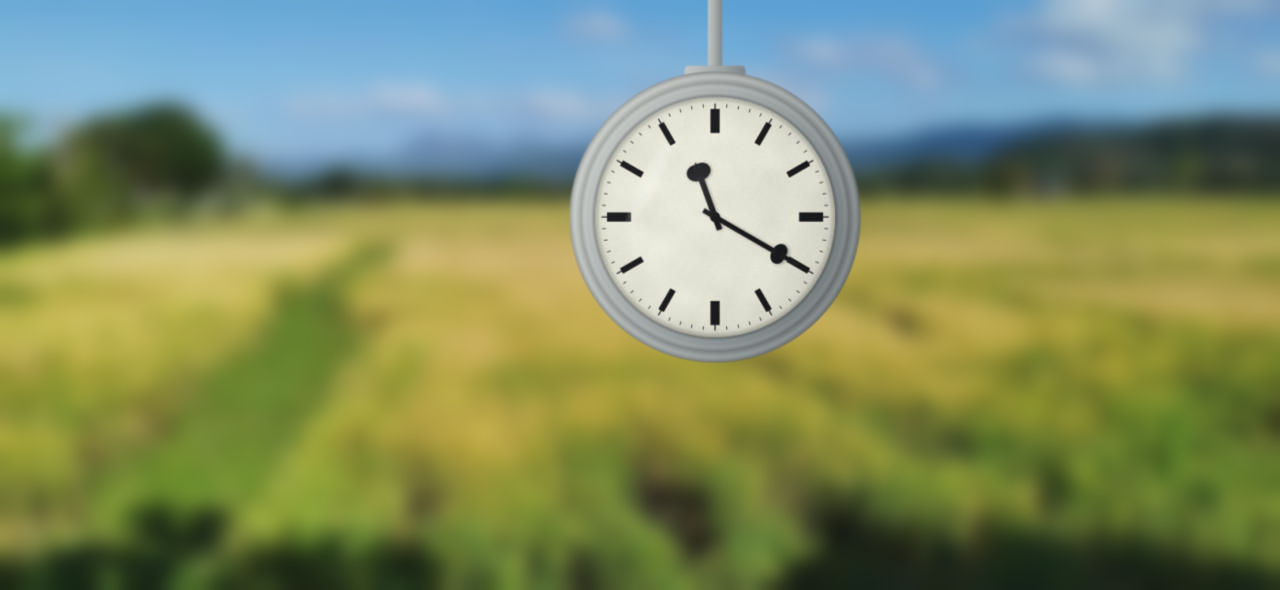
11:20
